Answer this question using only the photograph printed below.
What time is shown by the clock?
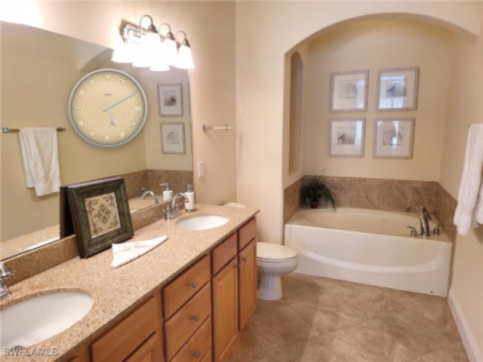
5:10
